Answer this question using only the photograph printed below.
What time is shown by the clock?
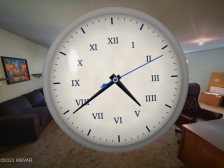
4:39:11
